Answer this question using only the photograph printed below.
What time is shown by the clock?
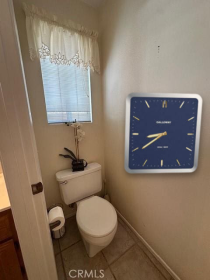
8:39
